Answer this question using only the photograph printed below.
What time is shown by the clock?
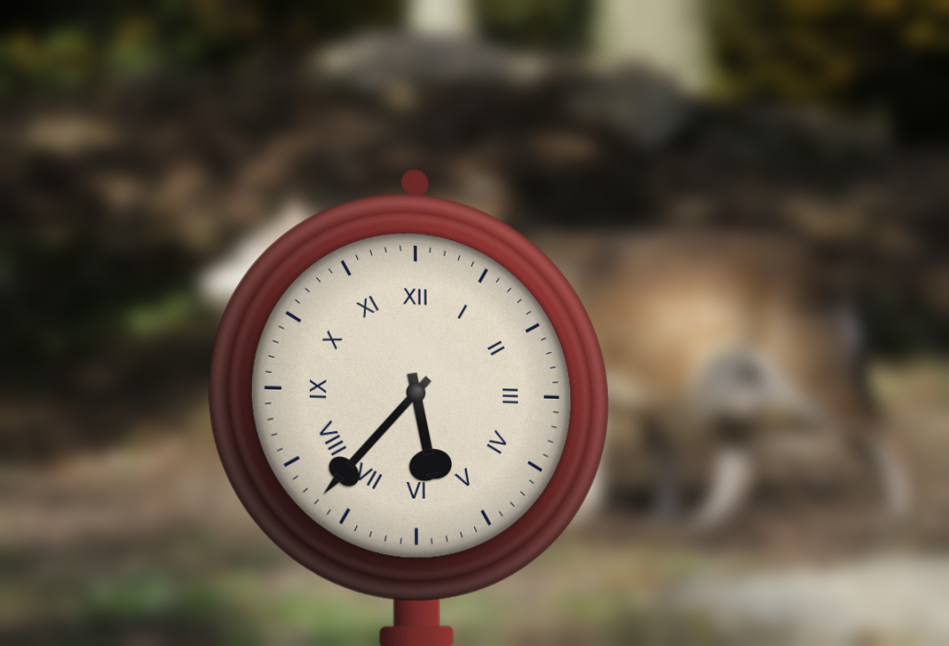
5:37
